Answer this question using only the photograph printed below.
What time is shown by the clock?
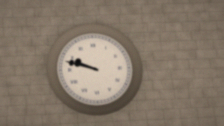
9:48
